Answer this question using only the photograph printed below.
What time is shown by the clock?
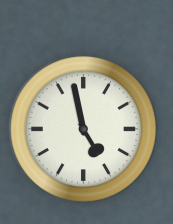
4:58
